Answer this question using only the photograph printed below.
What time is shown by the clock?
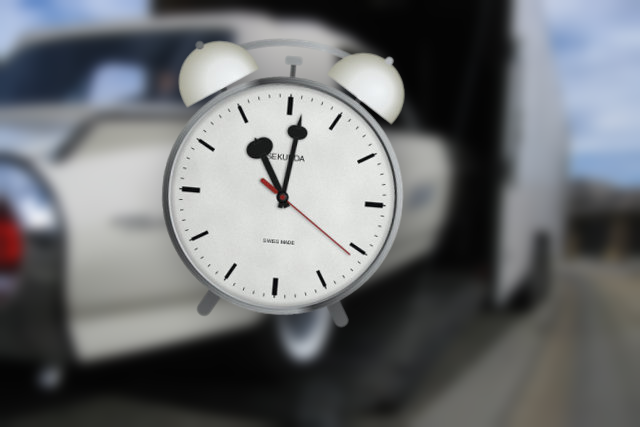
11:01:21
